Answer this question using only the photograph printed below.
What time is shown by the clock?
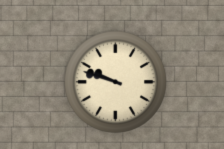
9:48
